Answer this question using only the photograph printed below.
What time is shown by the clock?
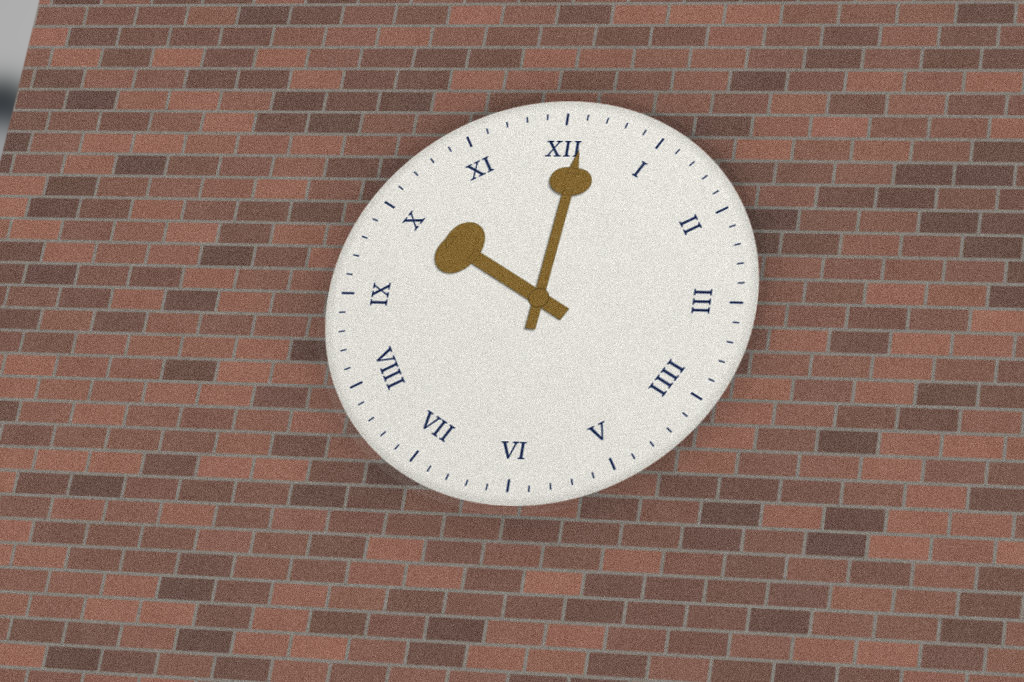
10:01
